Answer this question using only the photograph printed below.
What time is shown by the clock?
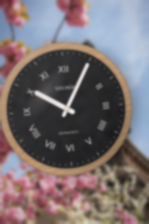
10:05
